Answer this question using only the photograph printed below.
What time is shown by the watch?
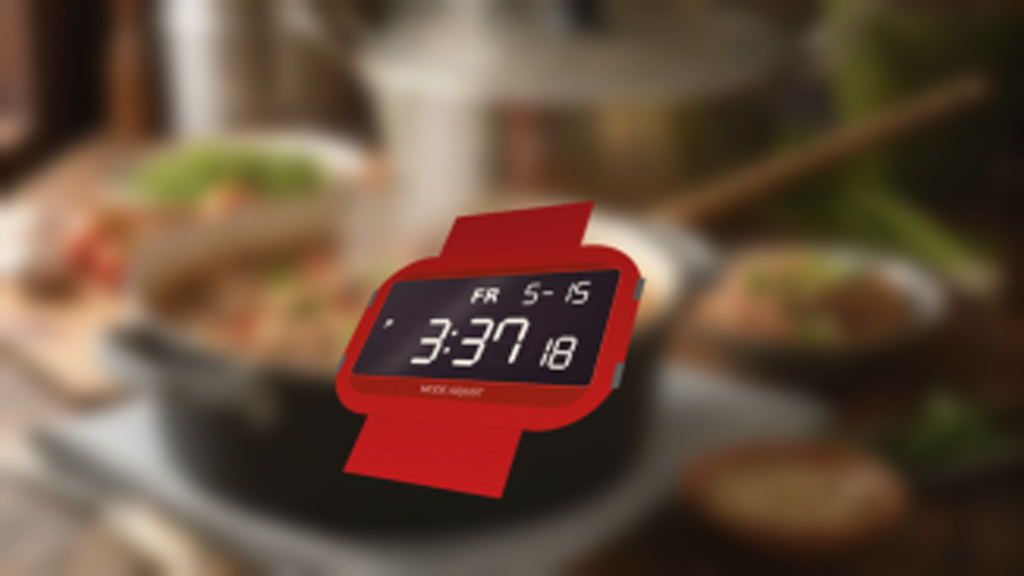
3:37:18
